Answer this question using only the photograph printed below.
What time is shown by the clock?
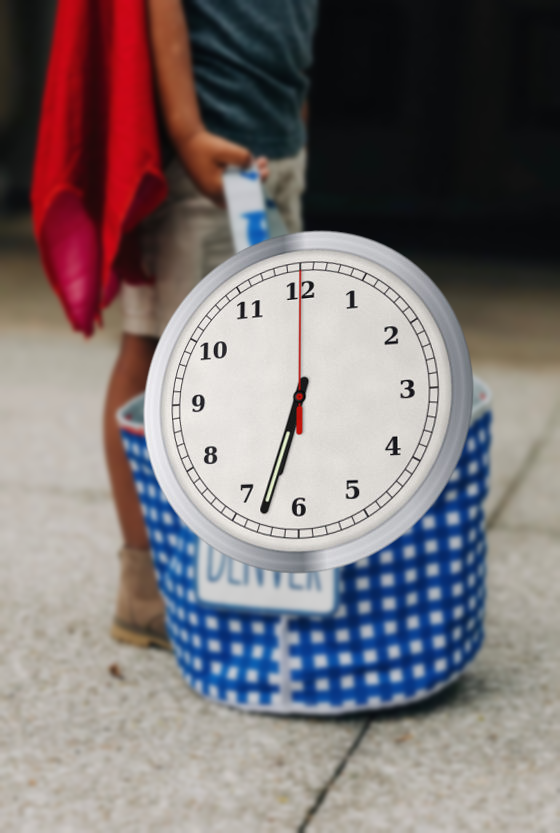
6:33:00
